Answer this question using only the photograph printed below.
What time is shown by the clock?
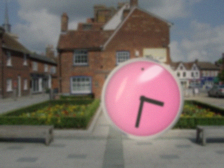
3:32
